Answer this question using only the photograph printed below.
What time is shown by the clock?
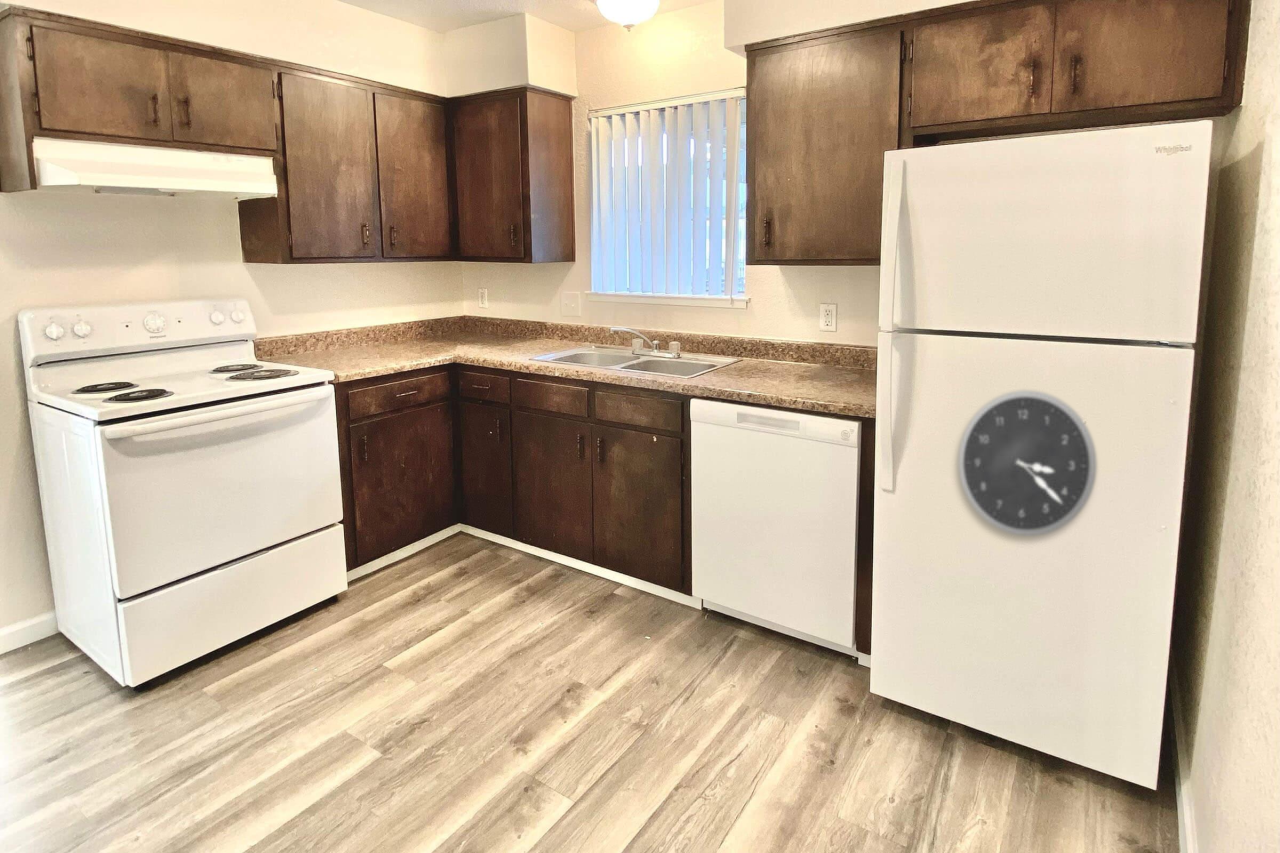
3:22
